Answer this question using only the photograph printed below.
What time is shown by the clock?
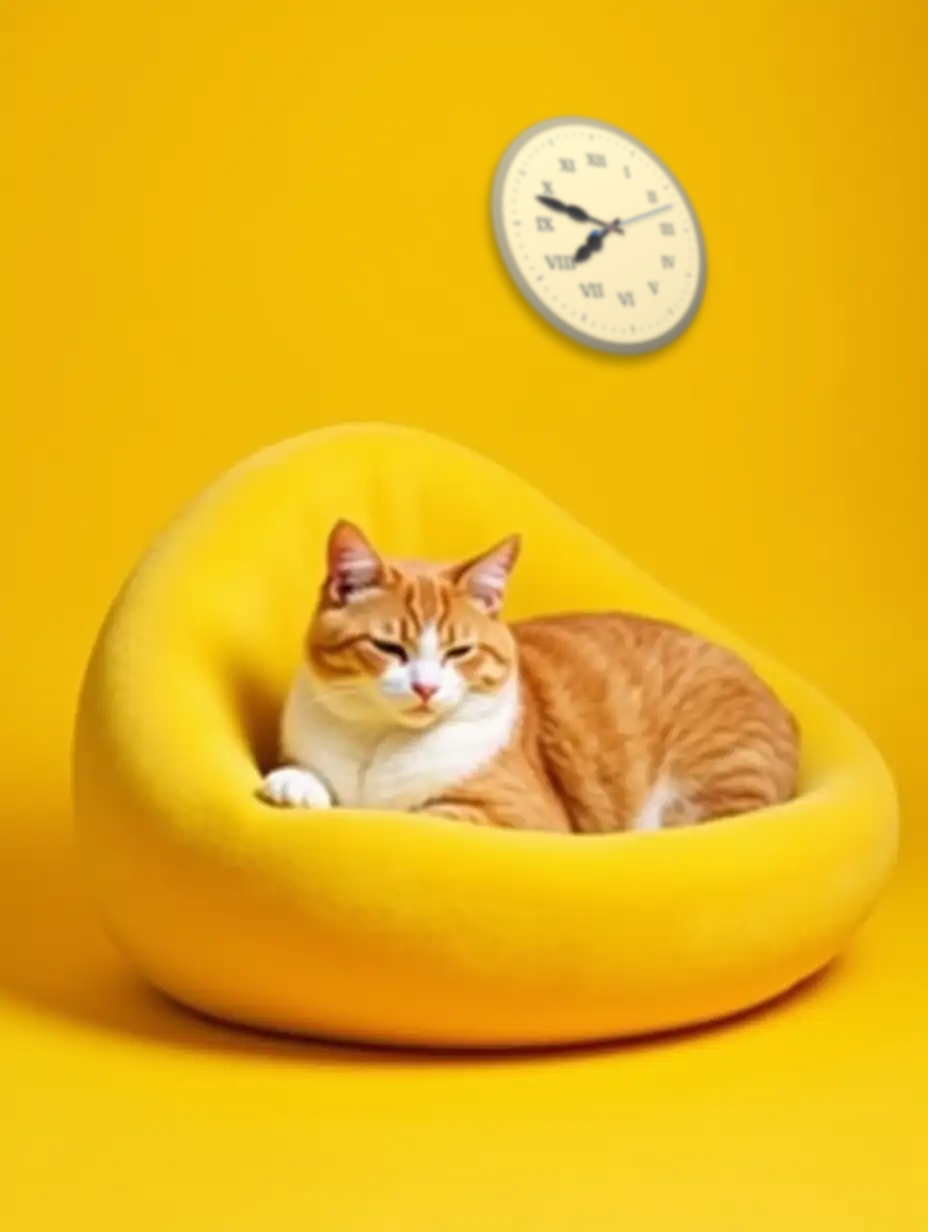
7:48:12
